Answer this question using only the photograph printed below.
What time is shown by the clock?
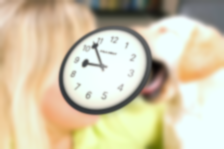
8:53
